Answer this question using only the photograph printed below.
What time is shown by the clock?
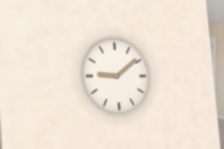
9:09
